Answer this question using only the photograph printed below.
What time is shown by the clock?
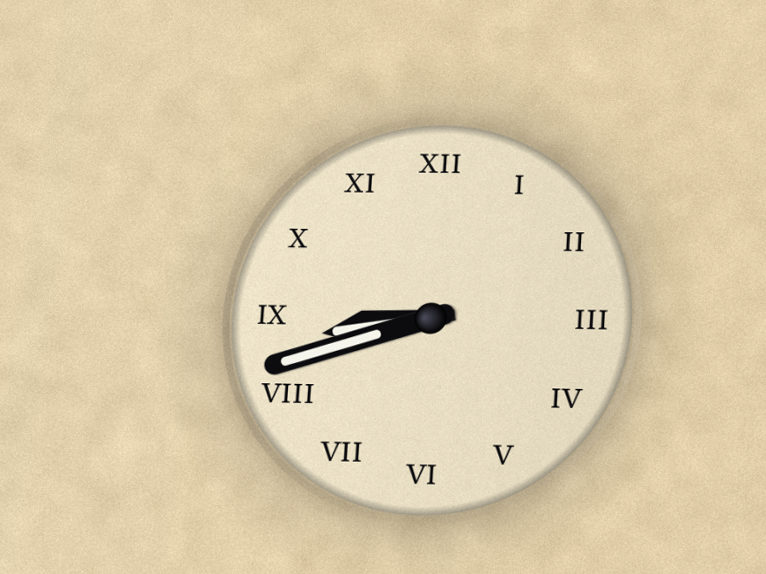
8:42
